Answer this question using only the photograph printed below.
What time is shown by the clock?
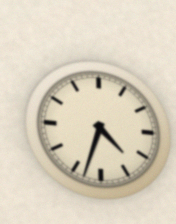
4:33
